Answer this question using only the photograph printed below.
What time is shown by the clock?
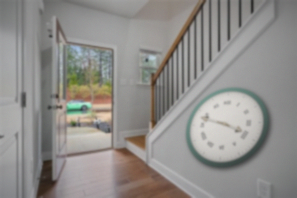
3:48
